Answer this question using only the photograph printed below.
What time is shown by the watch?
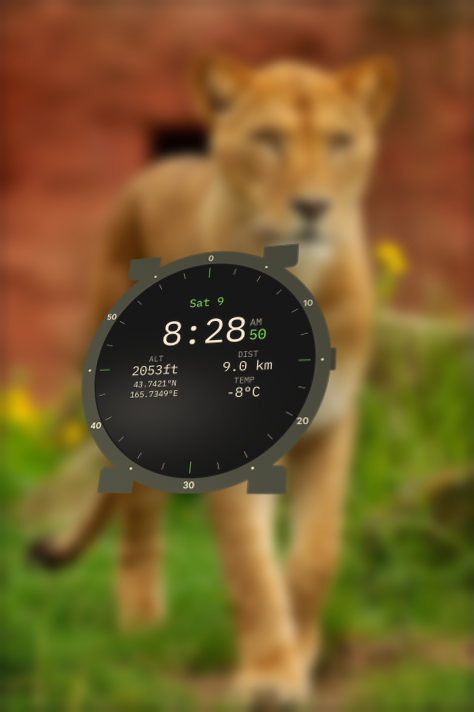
8:28:50
